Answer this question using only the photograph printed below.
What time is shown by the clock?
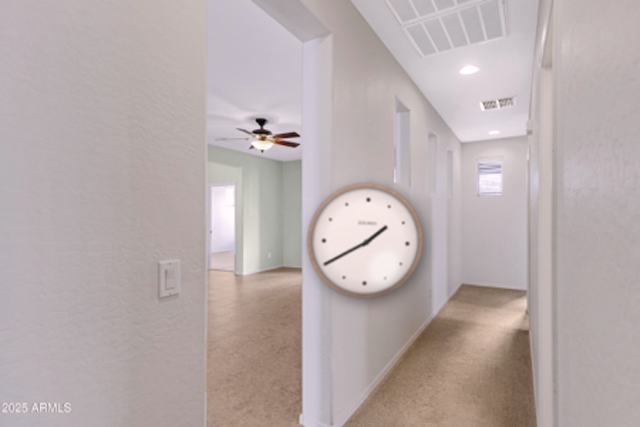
1:40
